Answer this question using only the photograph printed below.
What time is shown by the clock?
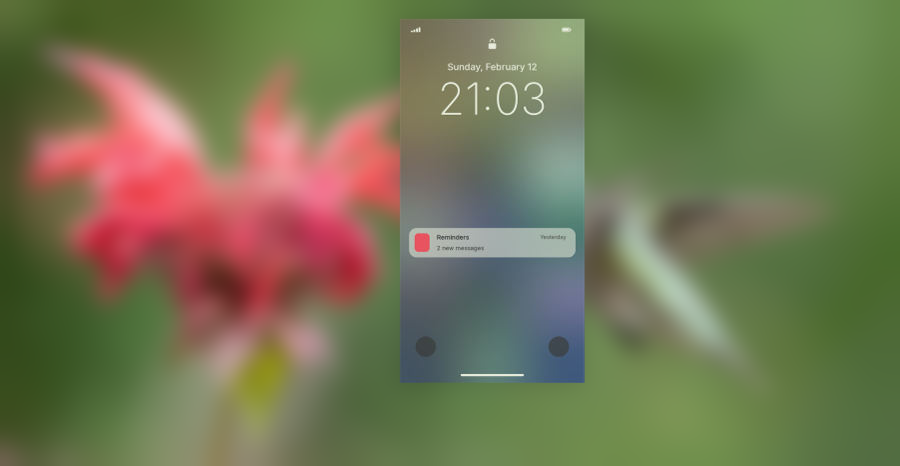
21:03
